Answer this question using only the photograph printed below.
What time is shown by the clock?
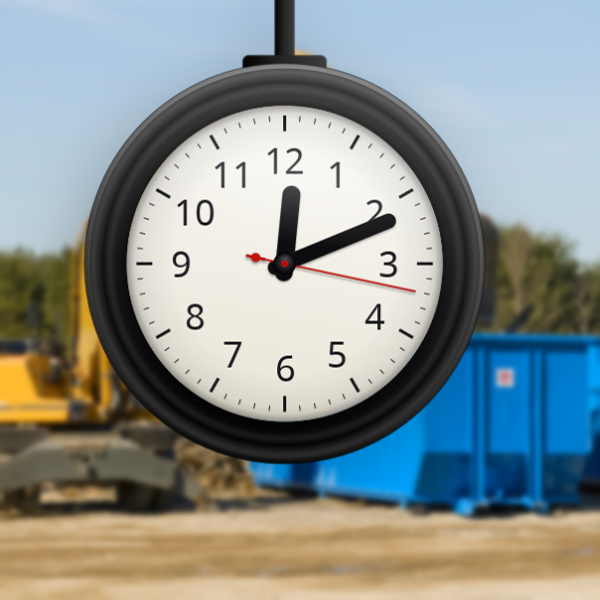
12:11:17
